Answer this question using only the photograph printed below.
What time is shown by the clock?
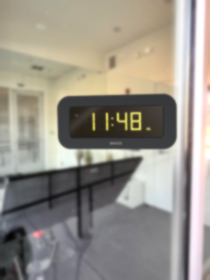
11:48
